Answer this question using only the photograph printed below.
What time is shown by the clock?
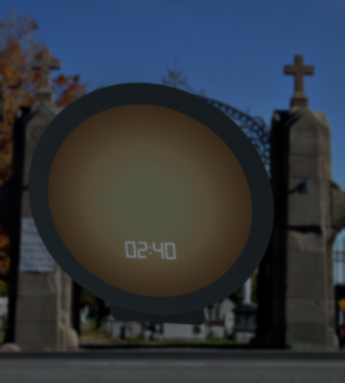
2:40
